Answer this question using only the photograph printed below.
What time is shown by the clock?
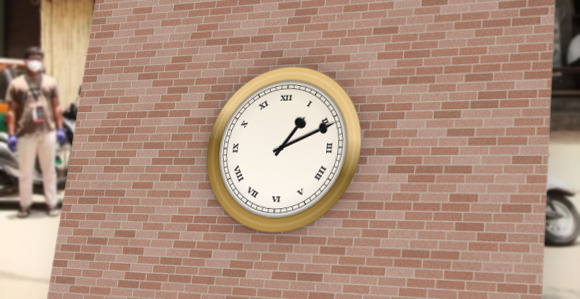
1:11
